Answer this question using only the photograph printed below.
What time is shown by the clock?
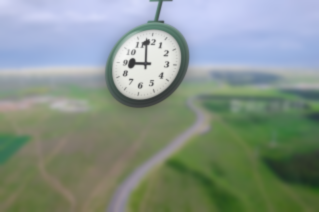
8:58
